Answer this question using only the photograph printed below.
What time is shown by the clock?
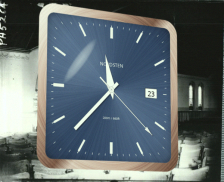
11:37:22
